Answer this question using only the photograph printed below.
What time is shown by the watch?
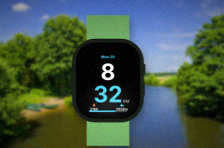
8:32
